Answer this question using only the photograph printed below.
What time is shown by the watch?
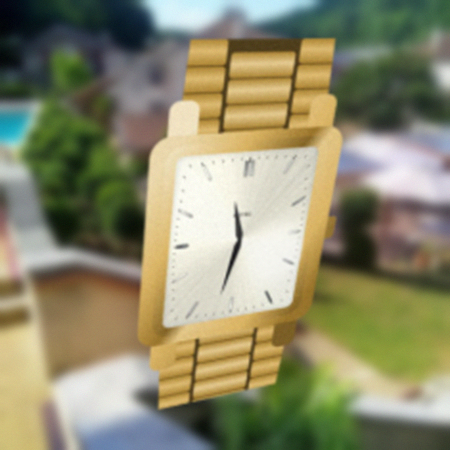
11:32
